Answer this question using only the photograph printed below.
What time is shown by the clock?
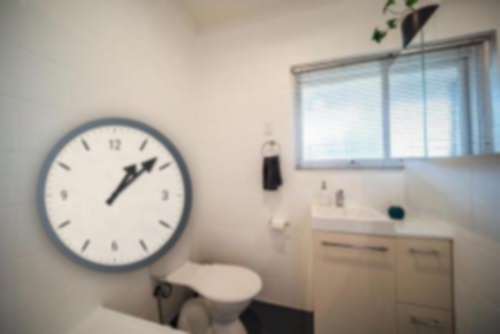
1:08
